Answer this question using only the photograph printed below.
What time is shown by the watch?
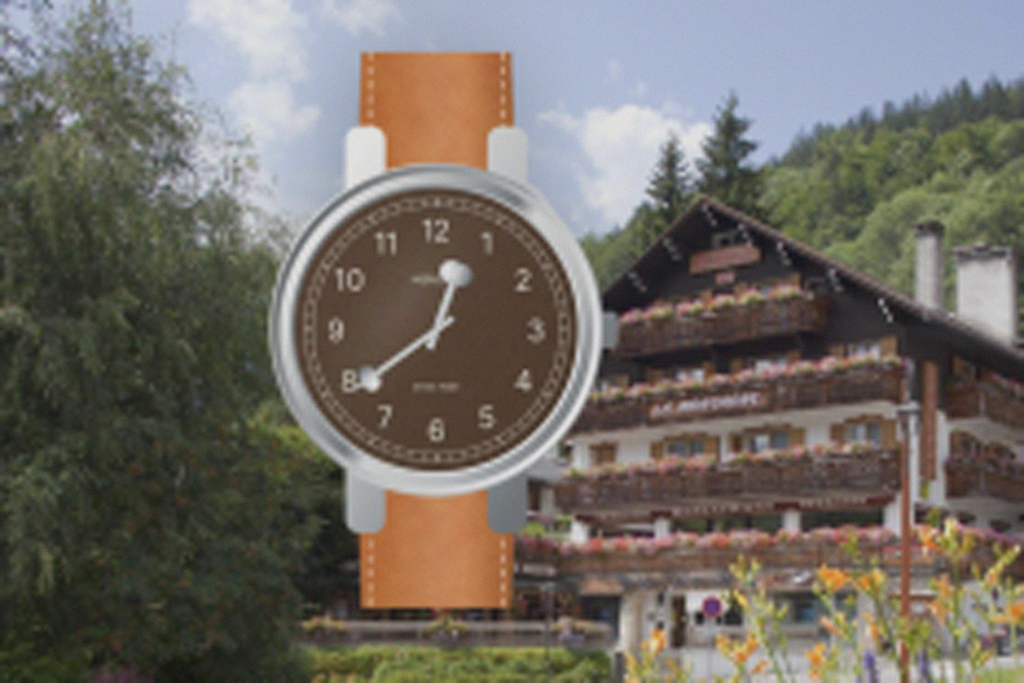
12:39
